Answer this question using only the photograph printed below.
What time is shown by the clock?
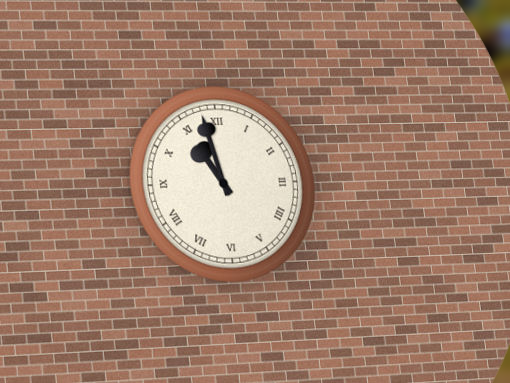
10:58
